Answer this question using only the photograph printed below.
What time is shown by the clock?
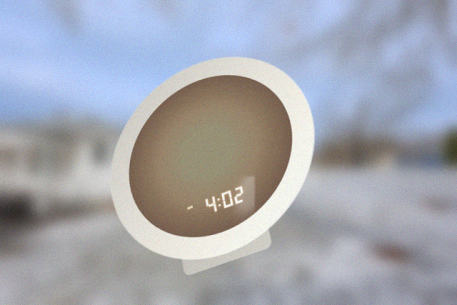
4:02
